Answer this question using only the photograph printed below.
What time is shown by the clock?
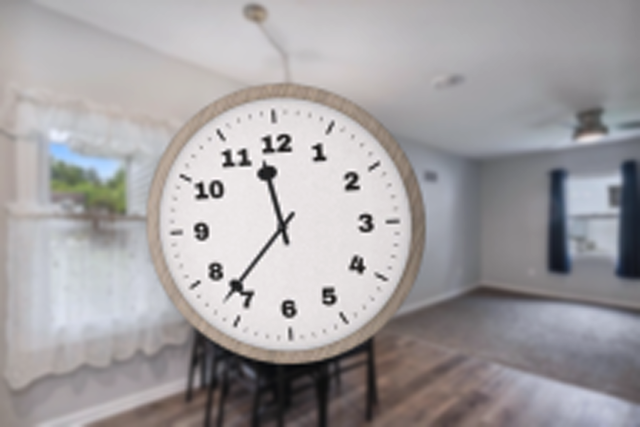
11:37
